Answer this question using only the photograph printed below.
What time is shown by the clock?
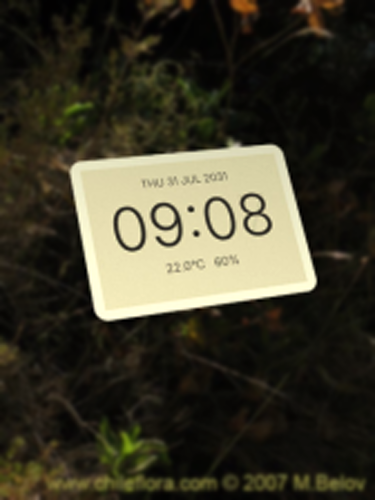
9:08
